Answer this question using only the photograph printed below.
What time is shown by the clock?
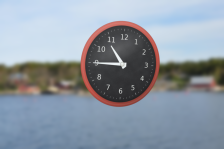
10:45
